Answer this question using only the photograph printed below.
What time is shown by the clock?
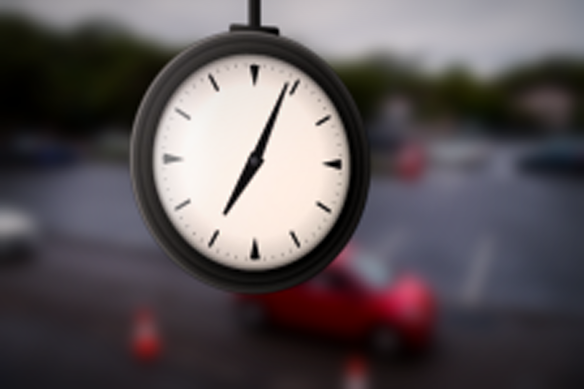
7:04
